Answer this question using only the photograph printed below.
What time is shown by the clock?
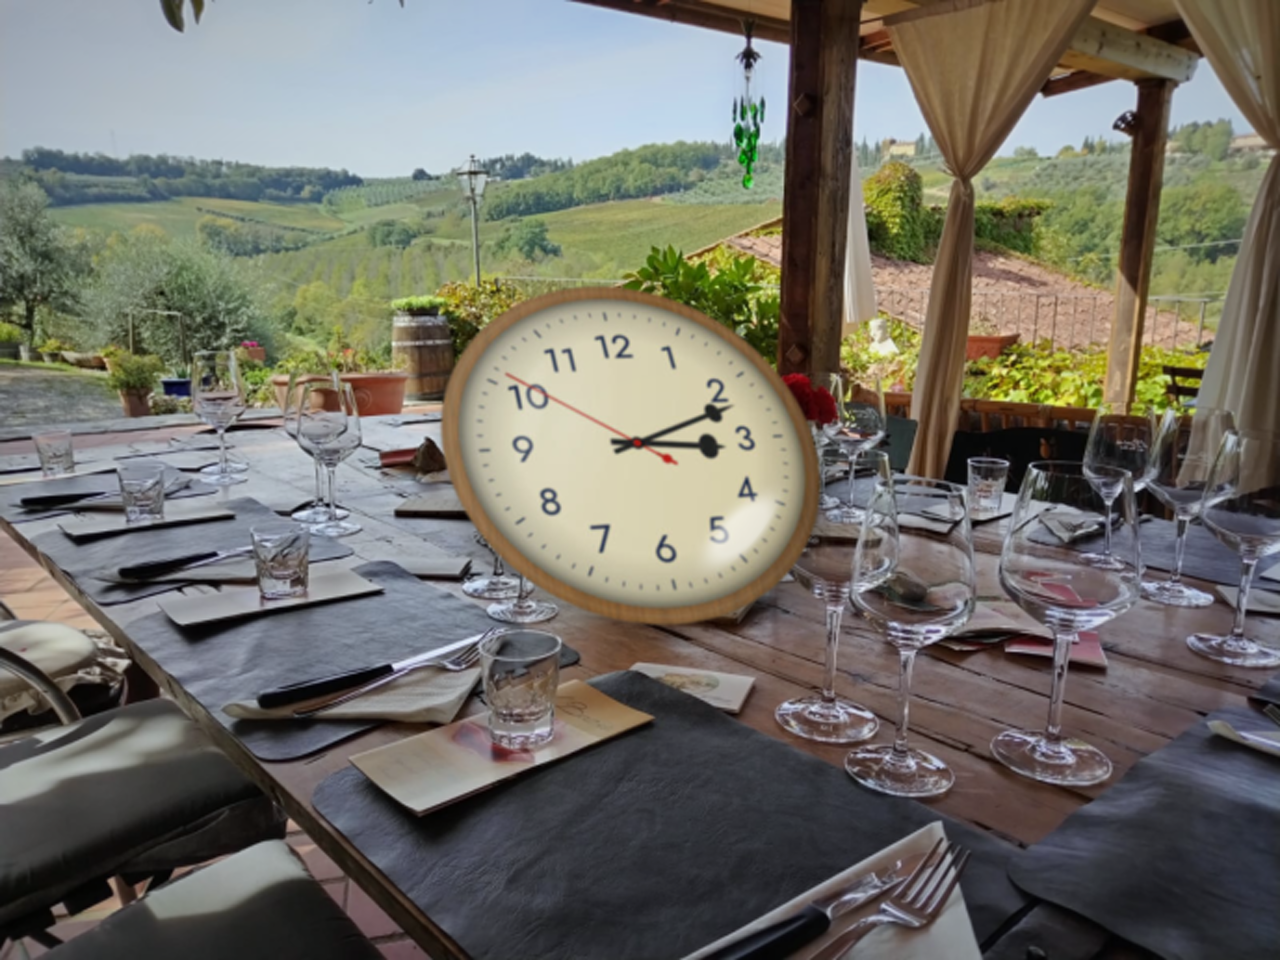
3:11:51
